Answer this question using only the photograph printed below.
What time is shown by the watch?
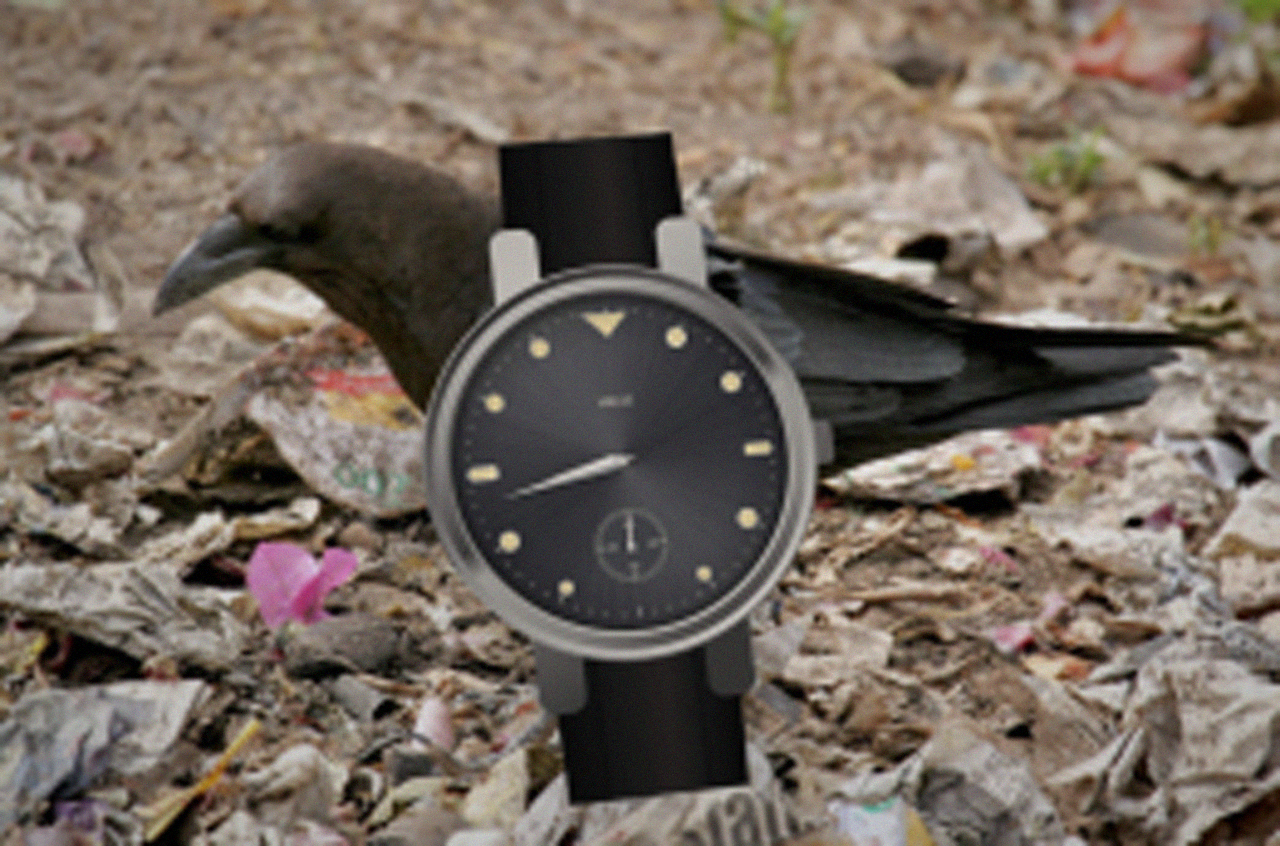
8:43
